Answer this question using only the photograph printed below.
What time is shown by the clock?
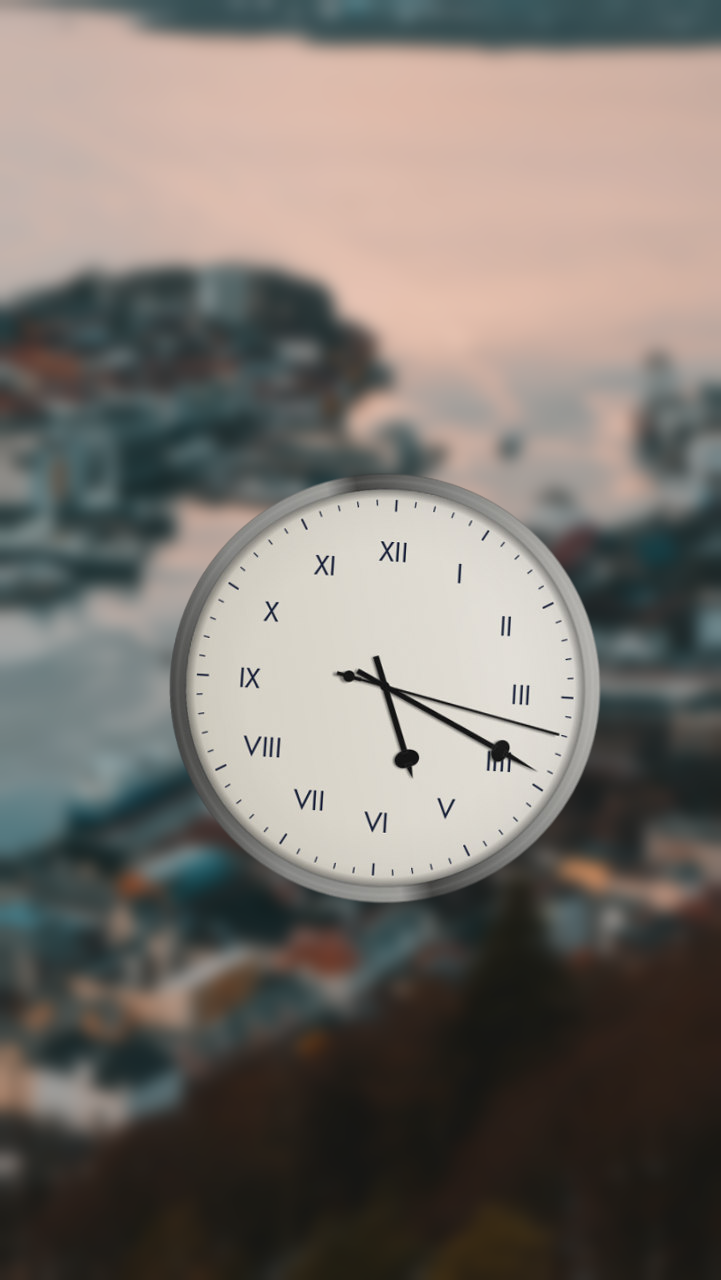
5:19:17
